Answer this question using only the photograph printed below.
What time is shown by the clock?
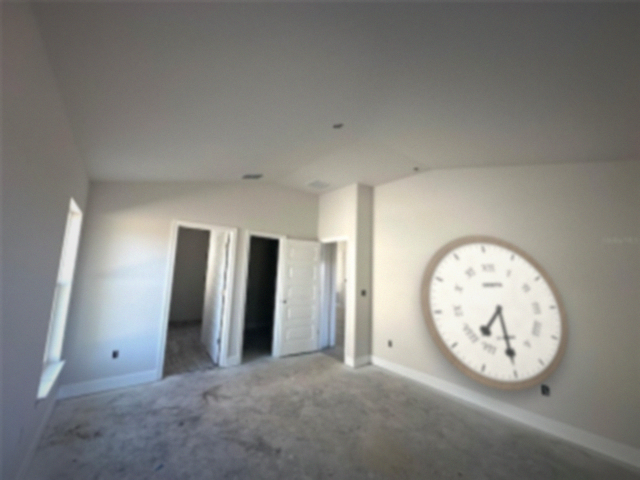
7:30
